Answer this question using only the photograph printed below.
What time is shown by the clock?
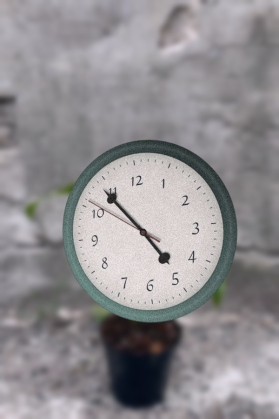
4:53:51
